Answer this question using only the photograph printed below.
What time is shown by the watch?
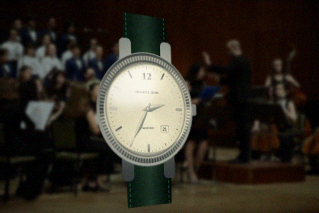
2:35
